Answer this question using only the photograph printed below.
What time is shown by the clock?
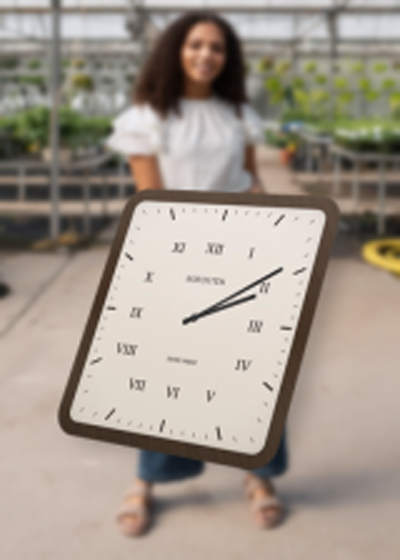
2:09
